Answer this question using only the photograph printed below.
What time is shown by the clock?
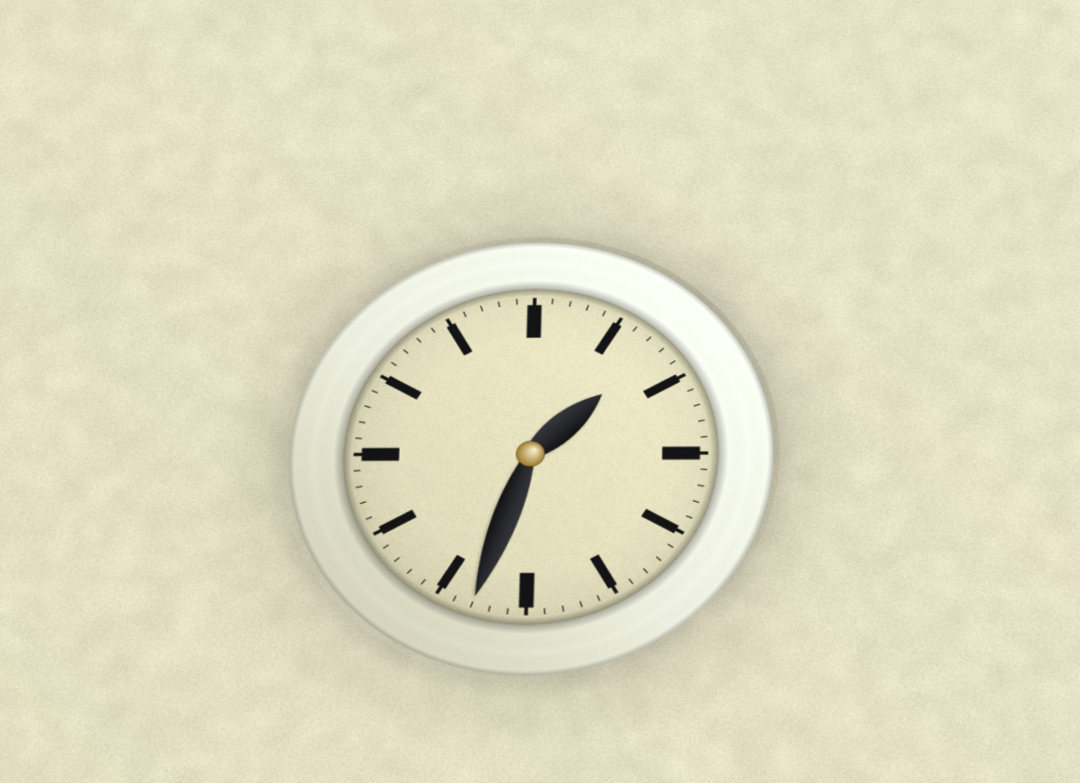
1:33
